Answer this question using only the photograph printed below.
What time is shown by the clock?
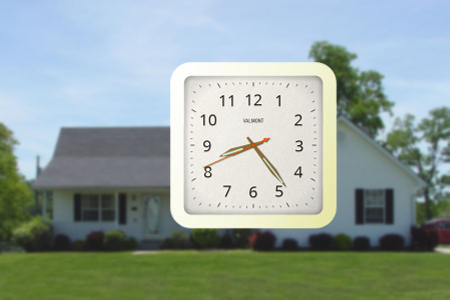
8:23:41
